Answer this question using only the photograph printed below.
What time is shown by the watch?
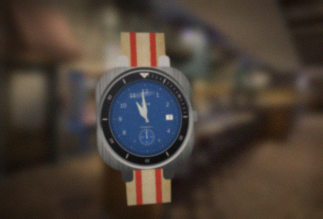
10:59
